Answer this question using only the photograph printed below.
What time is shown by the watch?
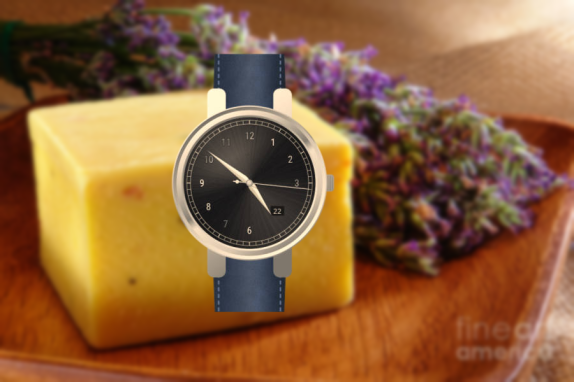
4:51:16
